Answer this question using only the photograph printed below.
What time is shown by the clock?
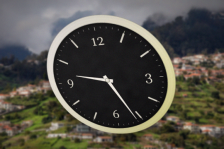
9:26
